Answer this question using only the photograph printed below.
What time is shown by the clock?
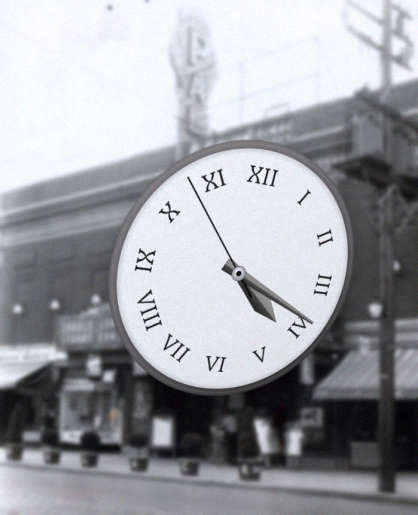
4:18:53
